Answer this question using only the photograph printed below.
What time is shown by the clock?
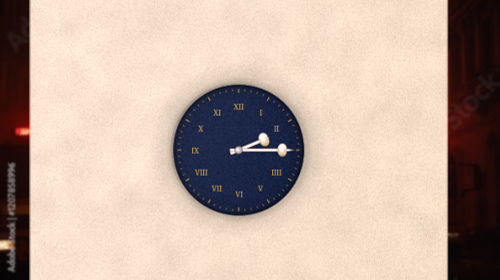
2:15
